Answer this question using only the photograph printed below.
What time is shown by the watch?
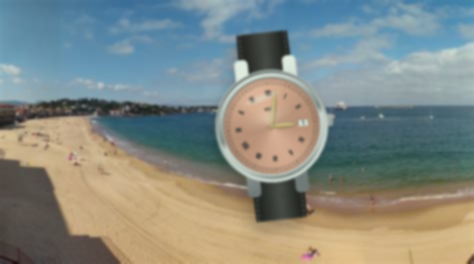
3:02
